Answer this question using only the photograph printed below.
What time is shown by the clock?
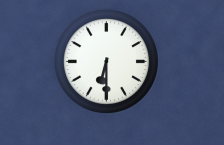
6:30
